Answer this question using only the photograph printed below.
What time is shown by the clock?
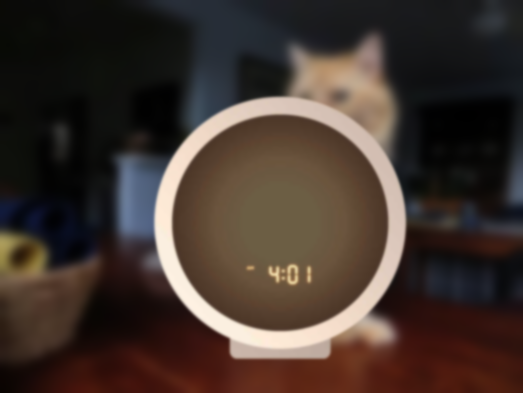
4:01
